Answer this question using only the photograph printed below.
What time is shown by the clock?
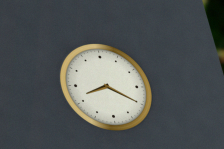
8:20
